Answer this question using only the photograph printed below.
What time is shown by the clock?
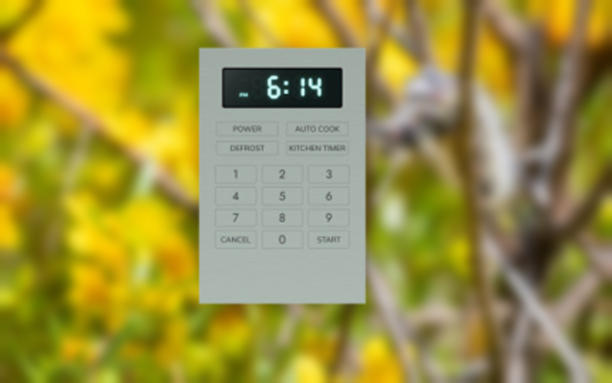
6:14
